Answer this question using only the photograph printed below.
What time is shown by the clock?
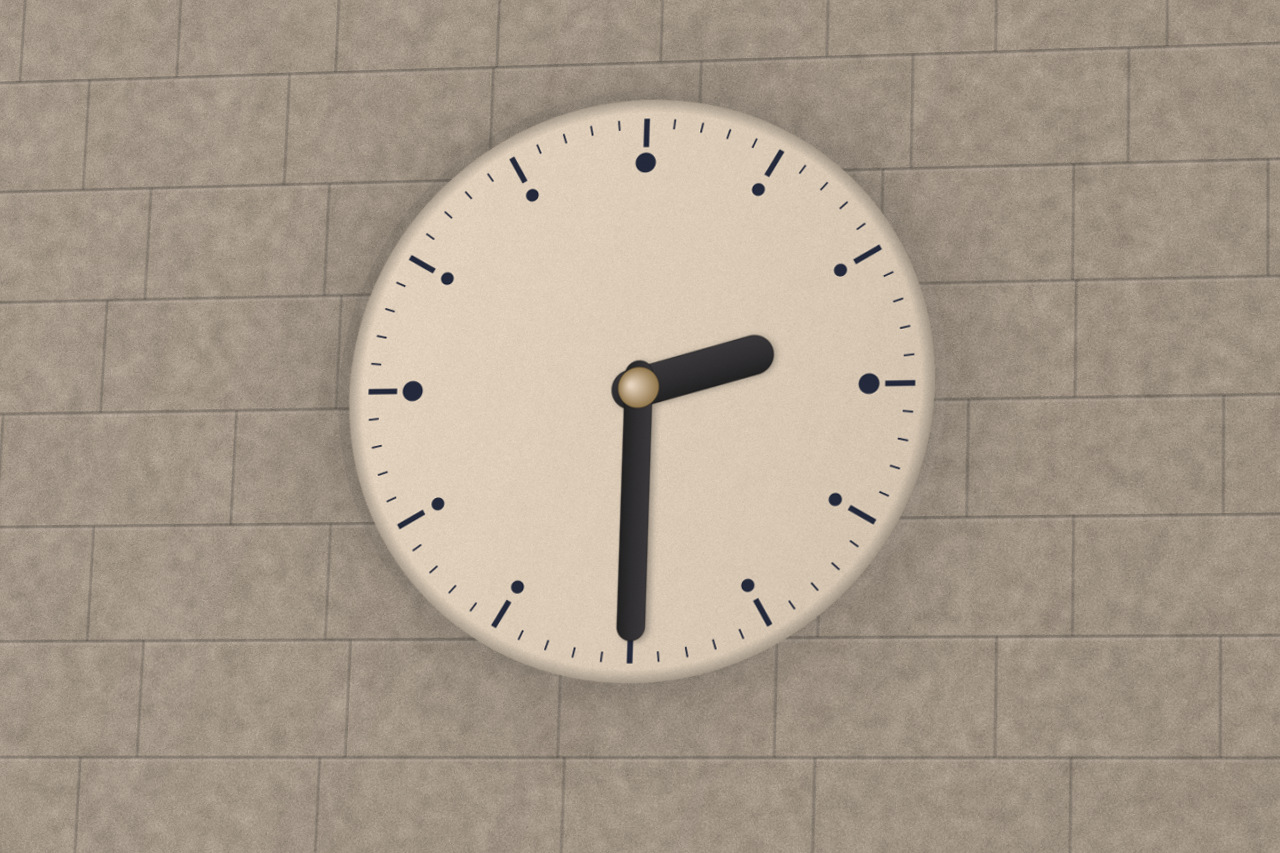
2:30
